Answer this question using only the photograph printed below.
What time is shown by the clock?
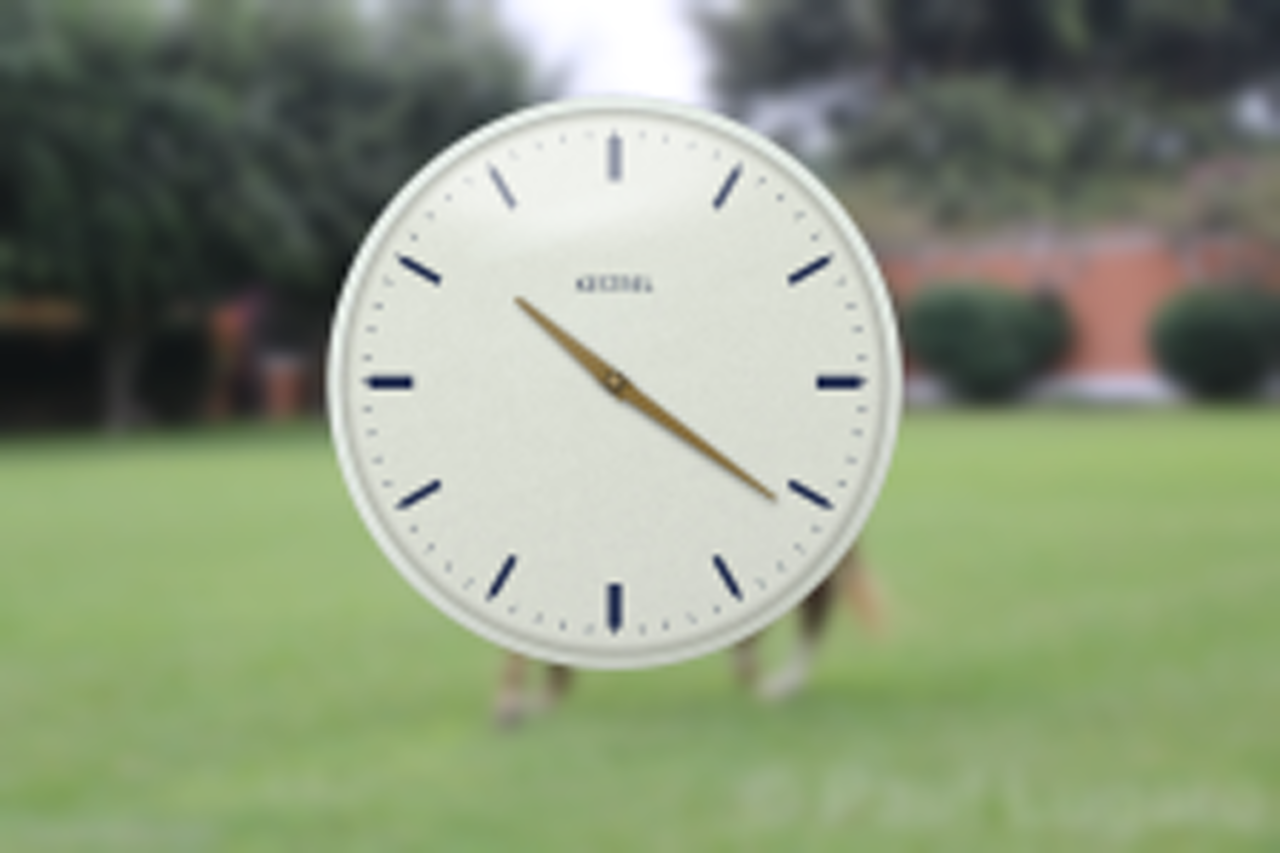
10:21
